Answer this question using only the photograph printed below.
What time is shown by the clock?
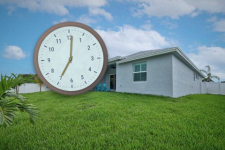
7:01
